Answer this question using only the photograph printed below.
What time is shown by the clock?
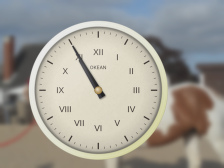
10:55
